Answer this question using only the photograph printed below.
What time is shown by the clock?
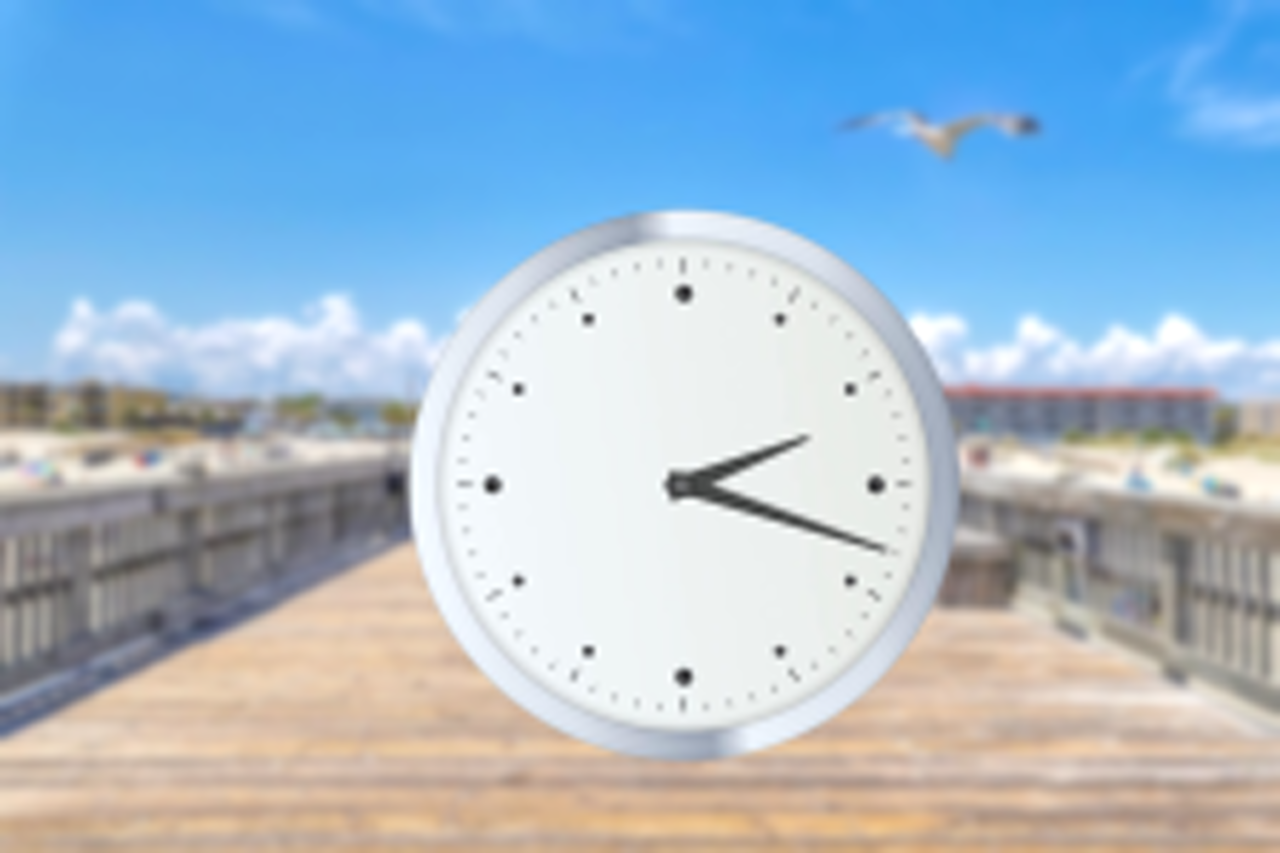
2:18
